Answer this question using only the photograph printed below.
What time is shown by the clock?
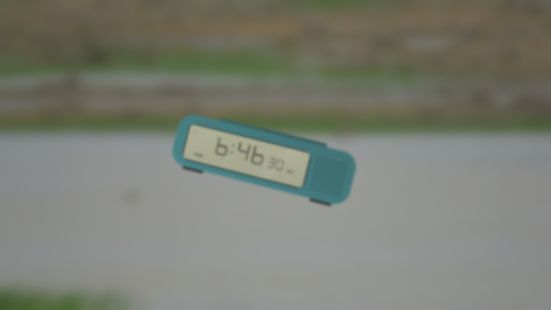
6:46
